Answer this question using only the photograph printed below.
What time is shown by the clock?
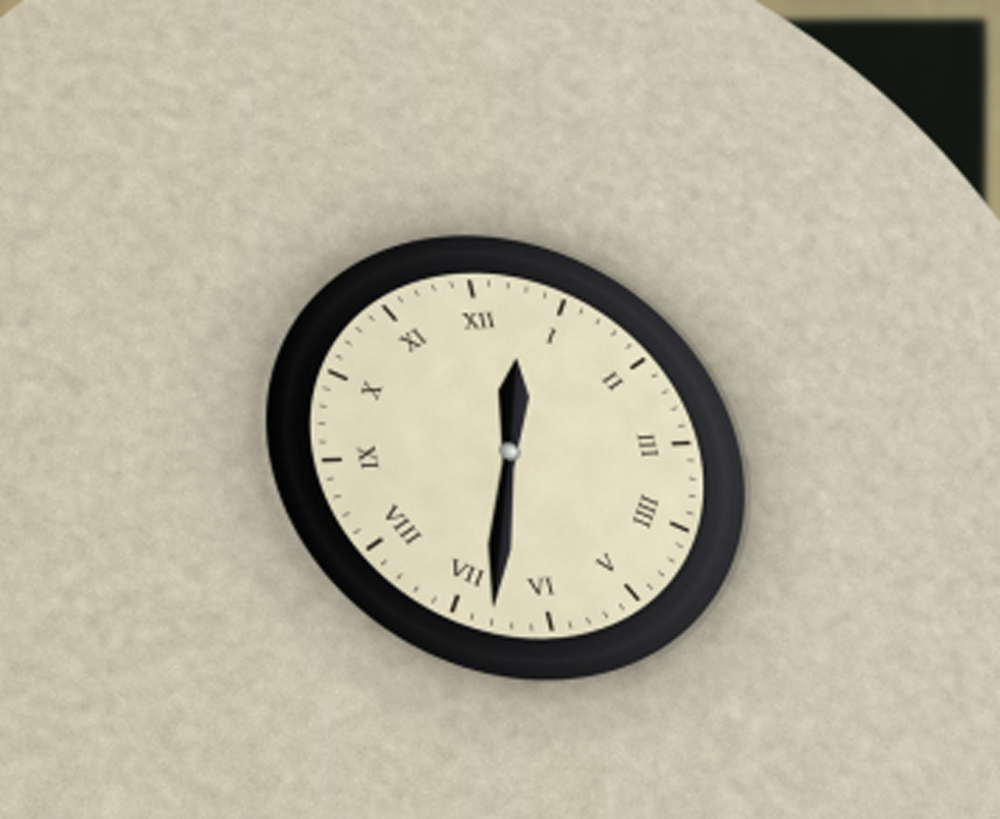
12:33
